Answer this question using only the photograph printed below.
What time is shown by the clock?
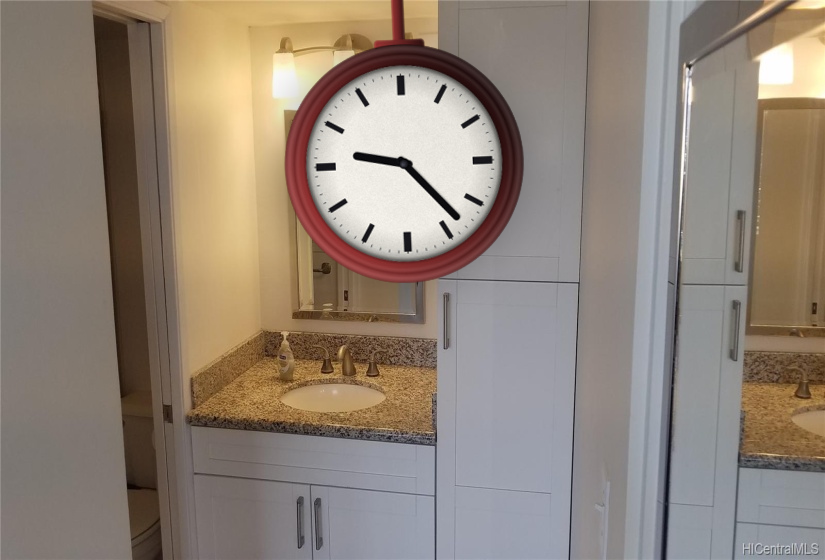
9:23
